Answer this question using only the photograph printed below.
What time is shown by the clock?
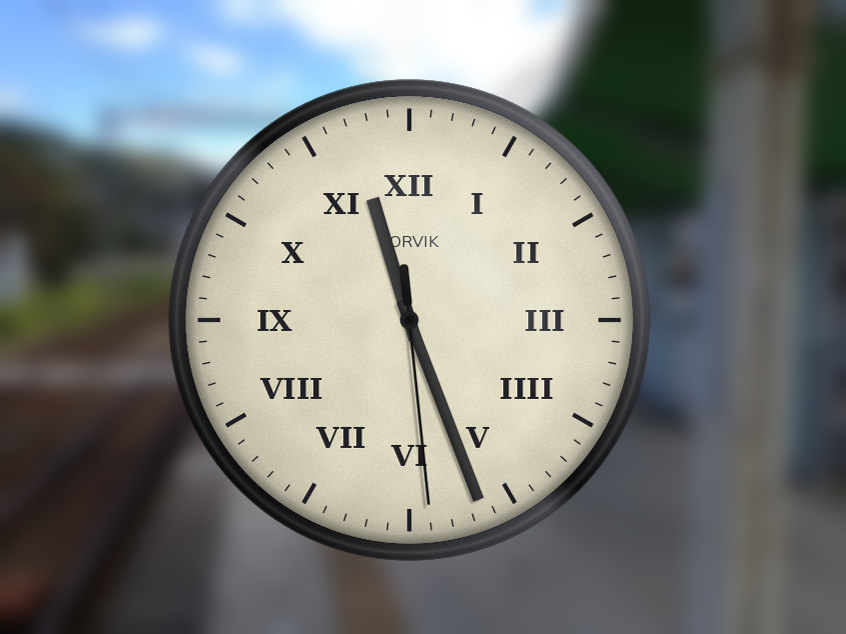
11:26:29
